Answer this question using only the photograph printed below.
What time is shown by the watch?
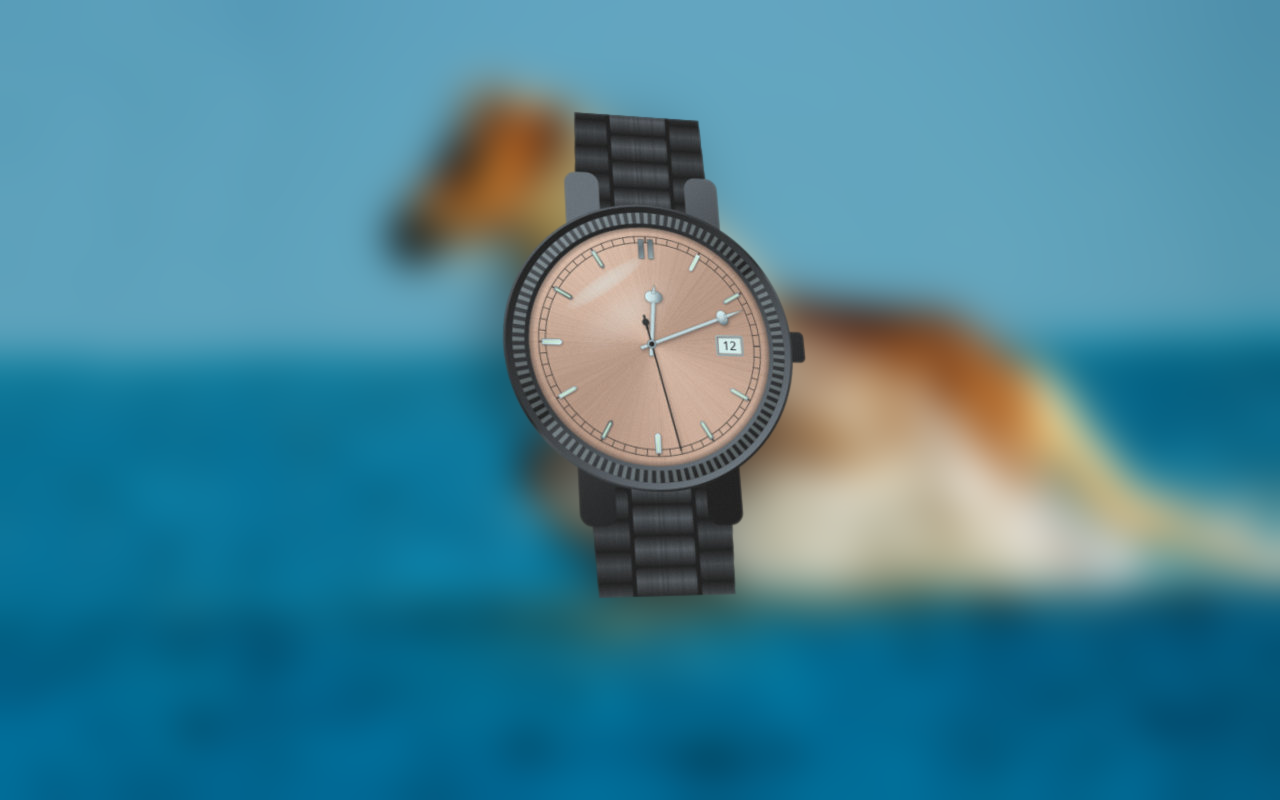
12:11:28
